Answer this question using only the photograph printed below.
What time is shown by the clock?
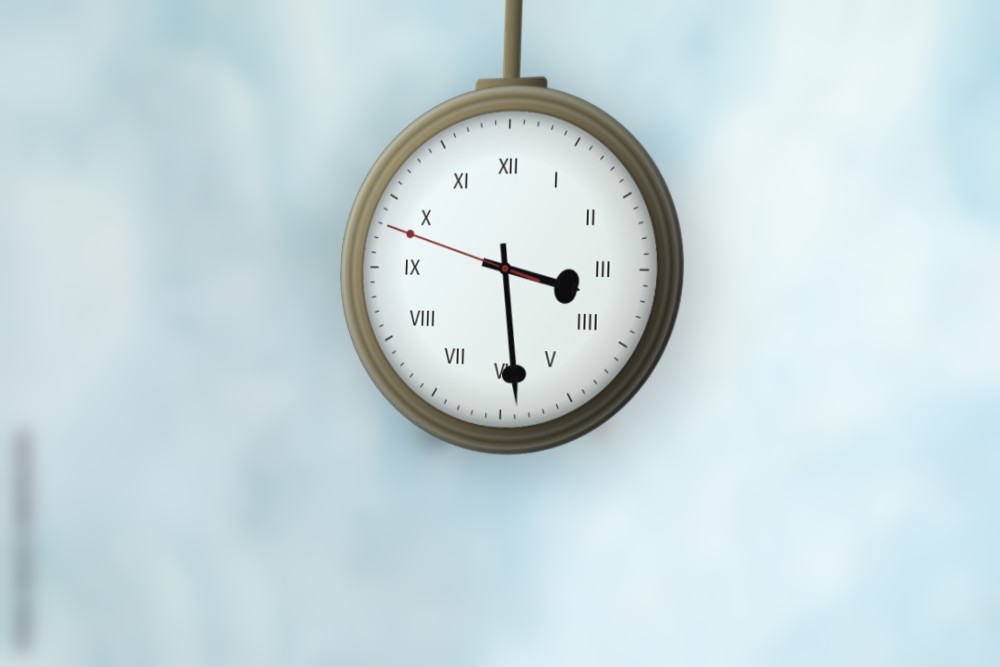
3:28:48
